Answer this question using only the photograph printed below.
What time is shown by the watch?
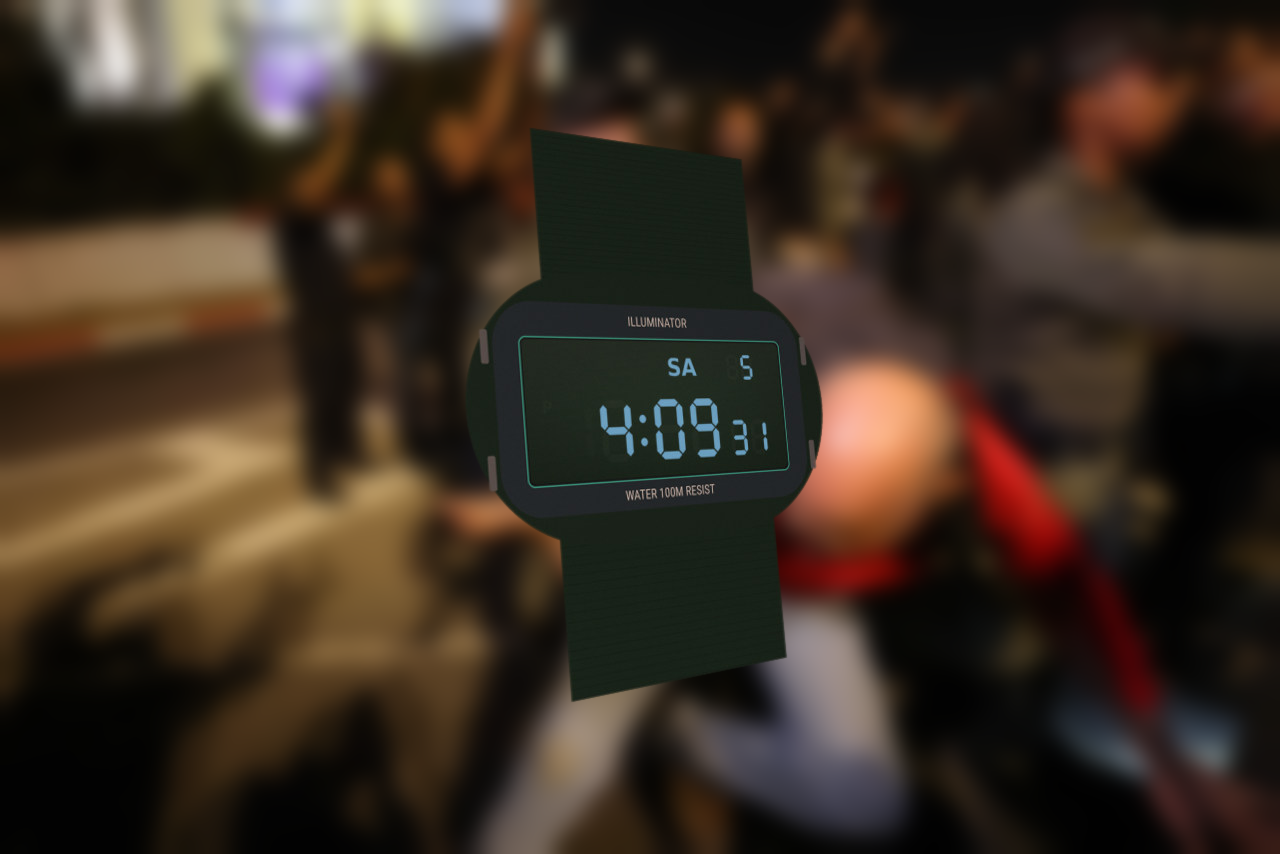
4:09:31
